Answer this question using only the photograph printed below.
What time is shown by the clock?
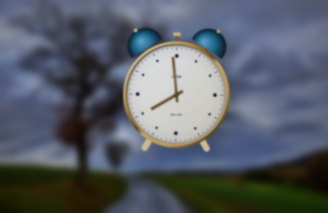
7:59
